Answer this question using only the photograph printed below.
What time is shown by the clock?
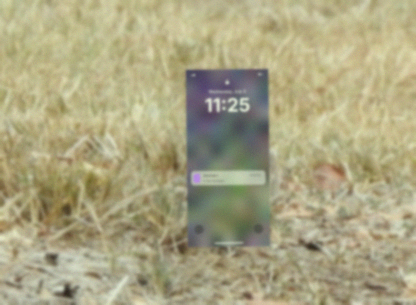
11:25
